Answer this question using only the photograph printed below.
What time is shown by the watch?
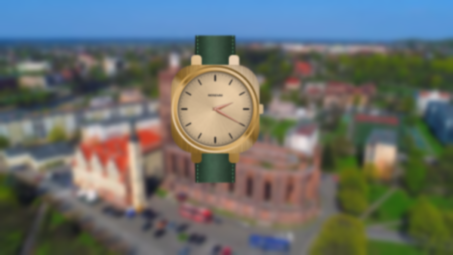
2:20
